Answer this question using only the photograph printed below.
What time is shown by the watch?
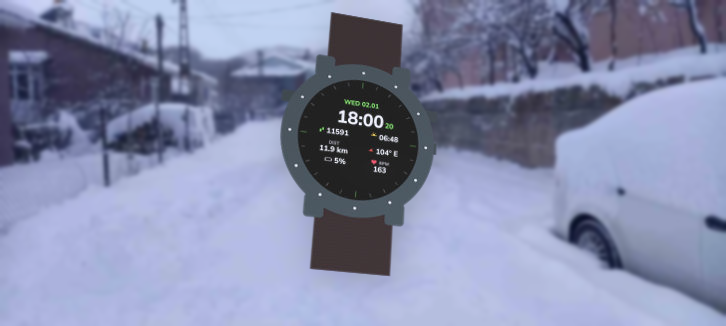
18:00
